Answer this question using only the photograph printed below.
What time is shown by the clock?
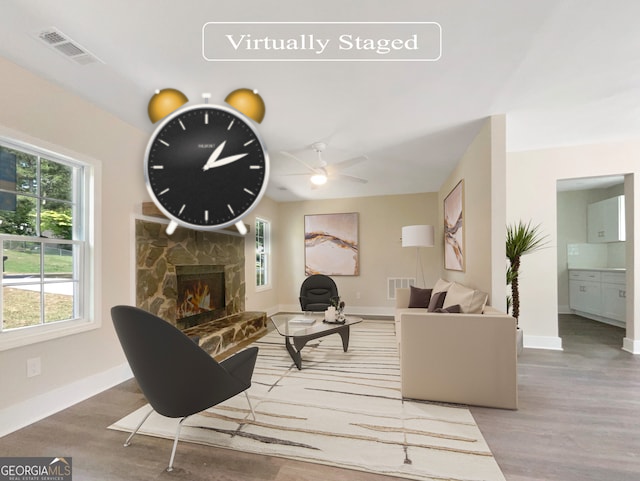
1:12
